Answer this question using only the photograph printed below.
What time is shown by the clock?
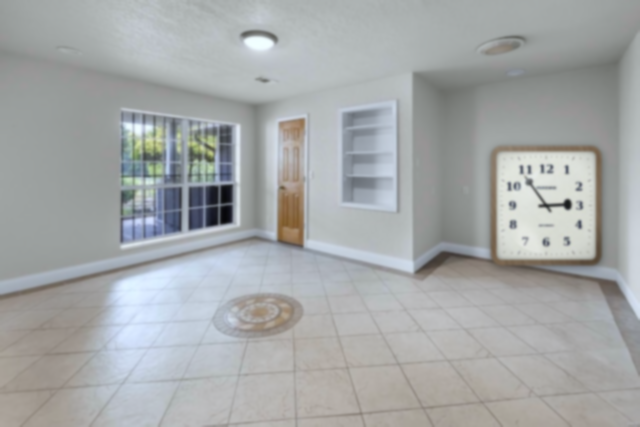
2:54
